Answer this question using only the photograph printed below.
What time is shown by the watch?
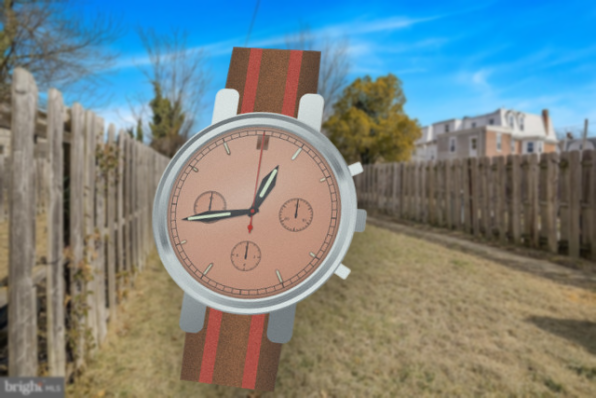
12:43
